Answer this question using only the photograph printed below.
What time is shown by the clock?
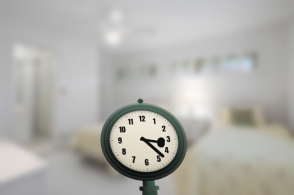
3:23
